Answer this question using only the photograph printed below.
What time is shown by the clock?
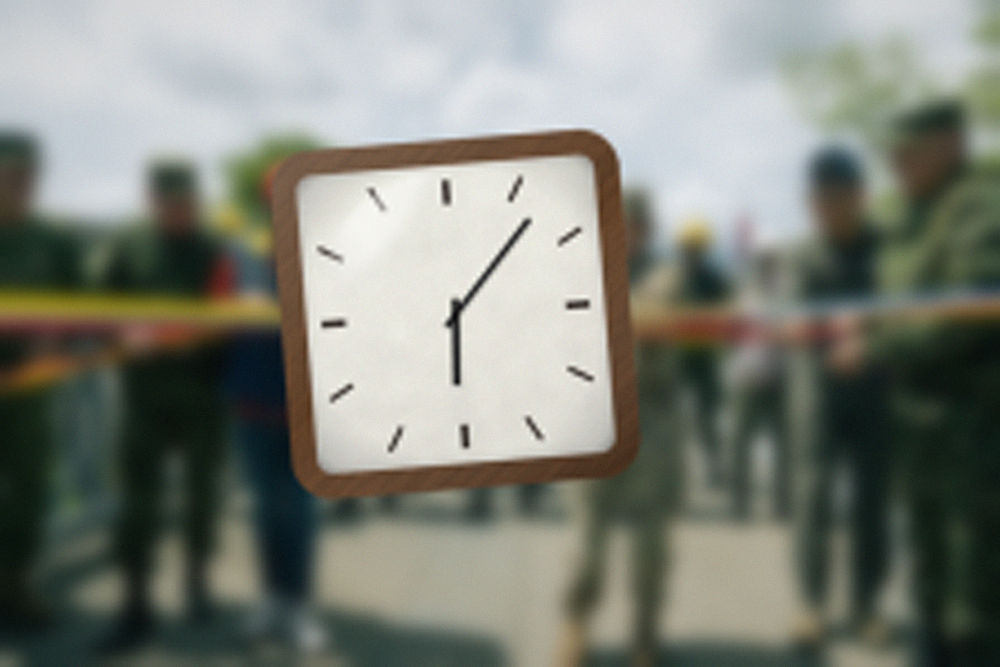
6:07
